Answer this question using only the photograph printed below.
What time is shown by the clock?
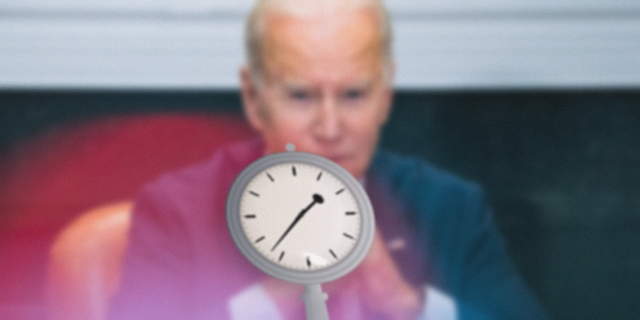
1:37
